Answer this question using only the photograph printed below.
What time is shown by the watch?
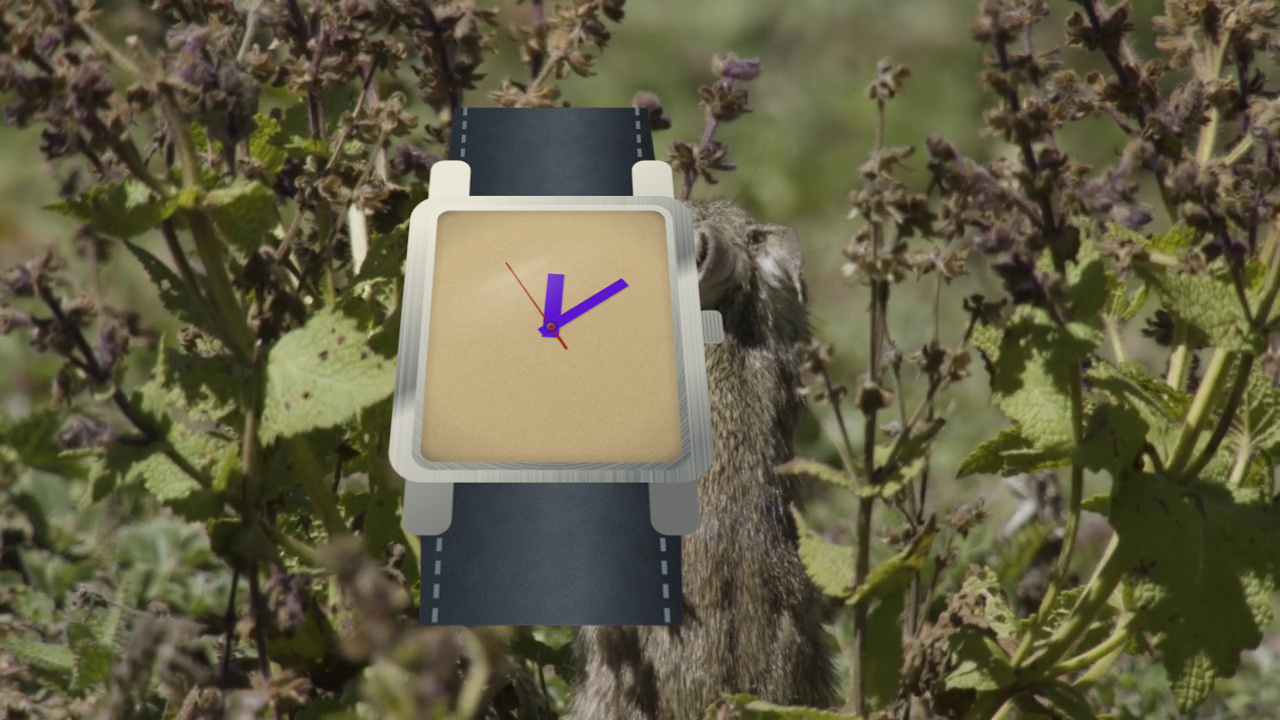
12:08:55
